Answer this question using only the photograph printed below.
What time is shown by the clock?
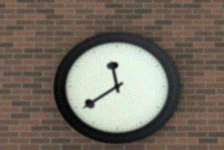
11:39
